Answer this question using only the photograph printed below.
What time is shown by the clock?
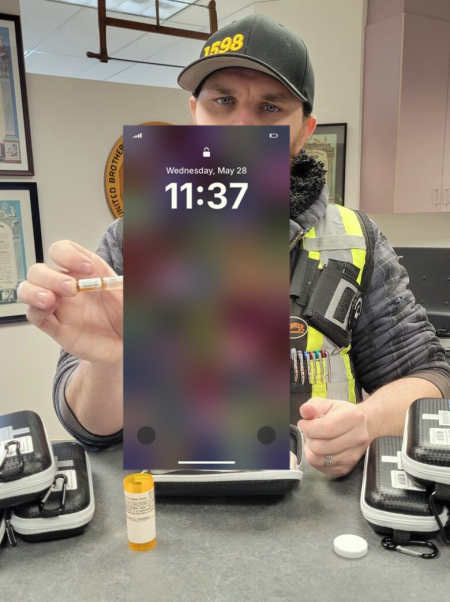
11:37
